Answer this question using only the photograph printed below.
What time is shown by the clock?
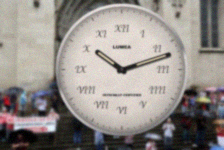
10:12
